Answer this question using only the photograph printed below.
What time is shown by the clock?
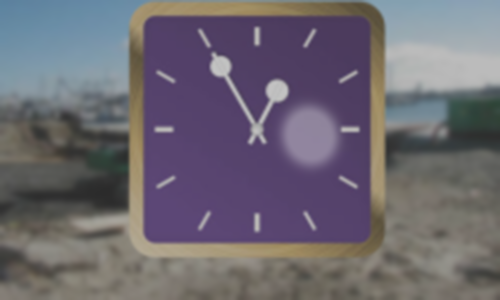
12:55
